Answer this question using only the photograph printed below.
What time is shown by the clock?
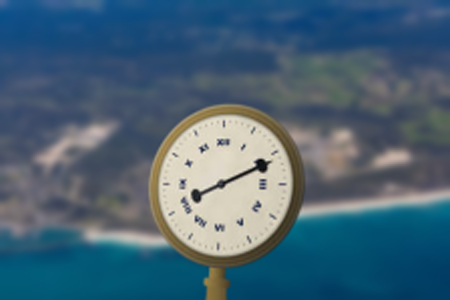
8:11
